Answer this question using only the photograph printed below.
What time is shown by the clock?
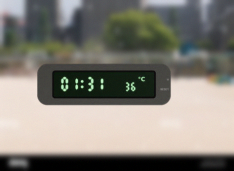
1:31
